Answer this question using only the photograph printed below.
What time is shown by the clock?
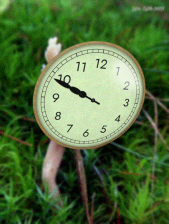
9:49
